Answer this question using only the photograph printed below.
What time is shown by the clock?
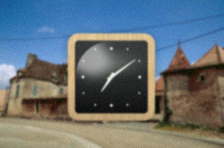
7:09
